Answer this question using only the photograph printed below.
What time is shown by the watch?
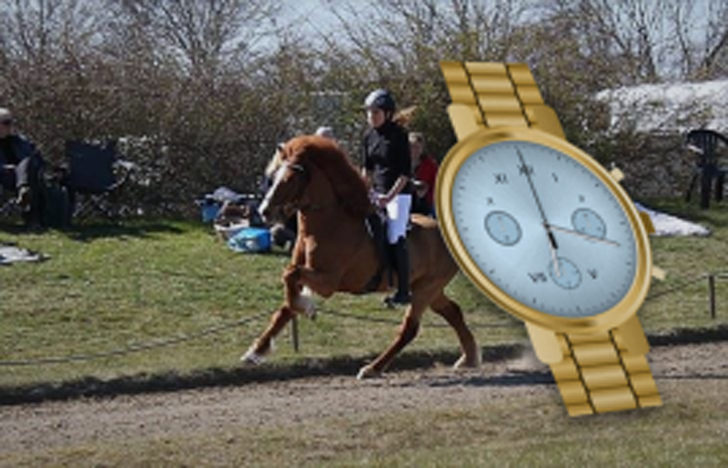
6:18
